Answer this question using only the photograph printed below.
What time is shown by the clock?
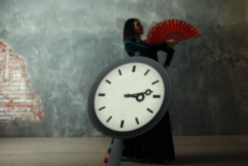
3:13
